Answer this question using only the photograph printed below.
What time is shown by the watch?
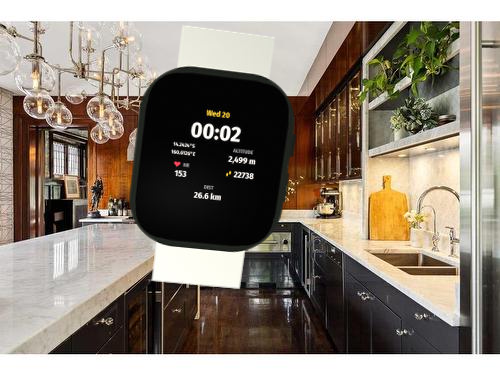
0:02
